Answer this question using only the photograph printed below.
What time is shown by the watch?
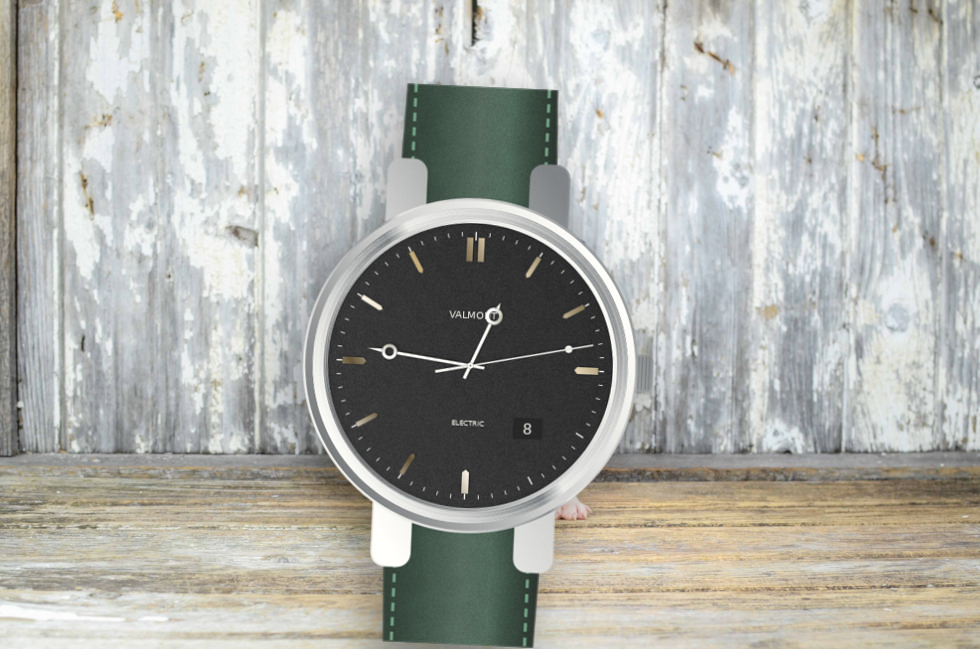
12:46:13
